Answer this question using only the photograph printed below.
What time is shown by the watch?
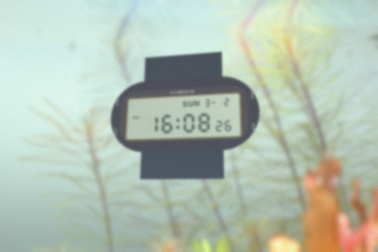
16:08
